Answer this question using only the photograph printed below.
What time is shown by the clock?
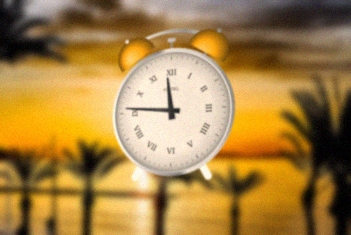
11:46
